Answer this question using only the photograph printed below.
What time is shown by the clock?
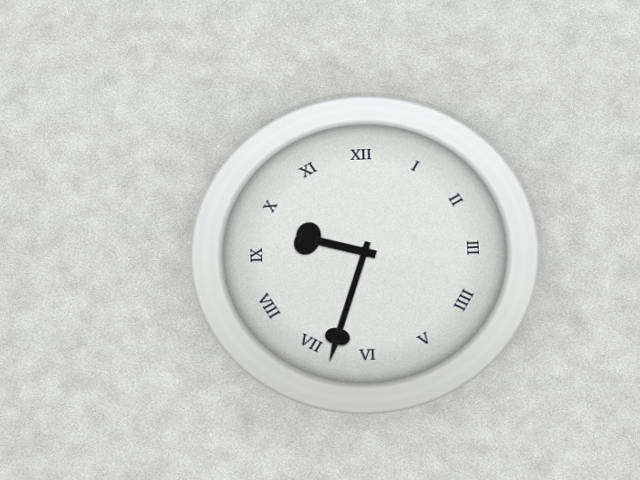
9:33
